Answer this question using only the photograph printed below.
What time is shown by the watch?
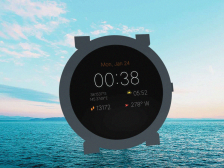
0:38
